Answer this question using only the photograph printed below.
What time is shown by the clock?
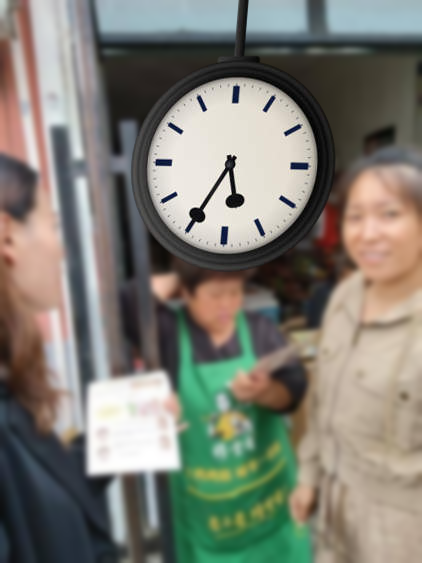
5:35
